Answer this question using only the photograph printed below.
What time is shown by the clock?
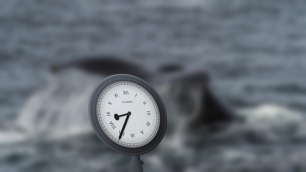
8:35
